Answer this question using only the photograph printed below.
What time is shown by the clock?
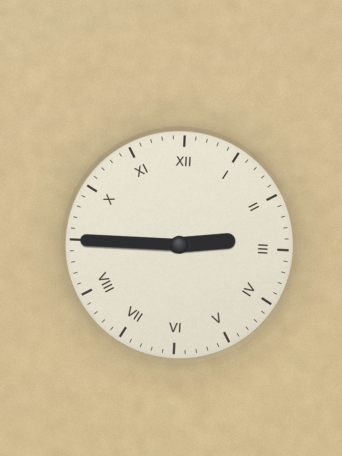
2:45
